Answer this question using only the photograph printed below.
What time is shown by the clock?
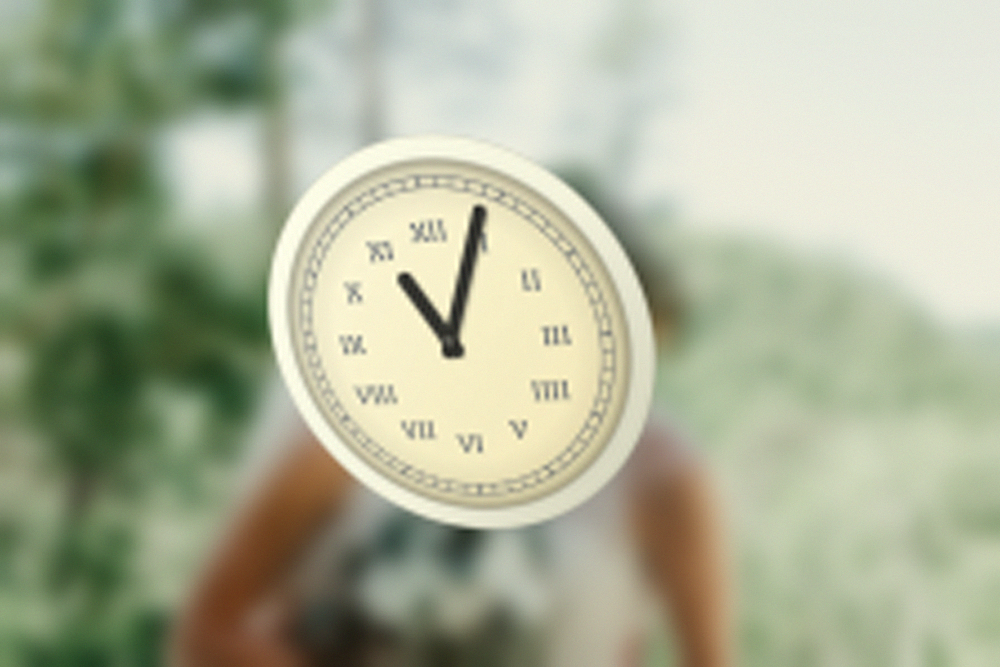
11:04
